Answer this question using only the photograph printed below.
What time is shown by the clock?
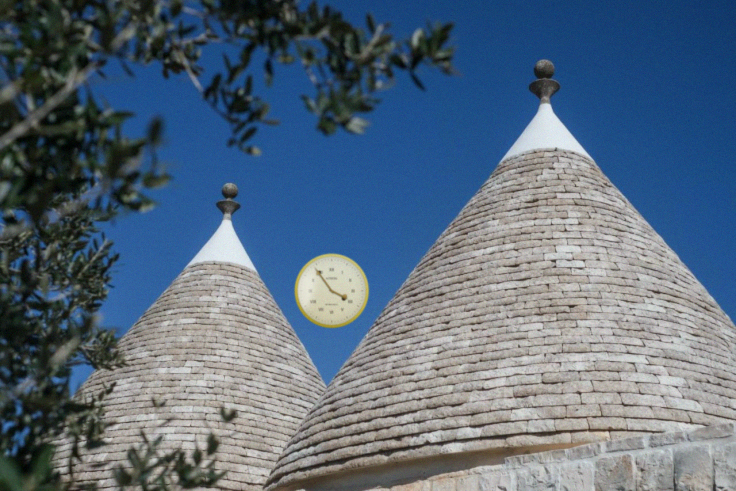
3:54
